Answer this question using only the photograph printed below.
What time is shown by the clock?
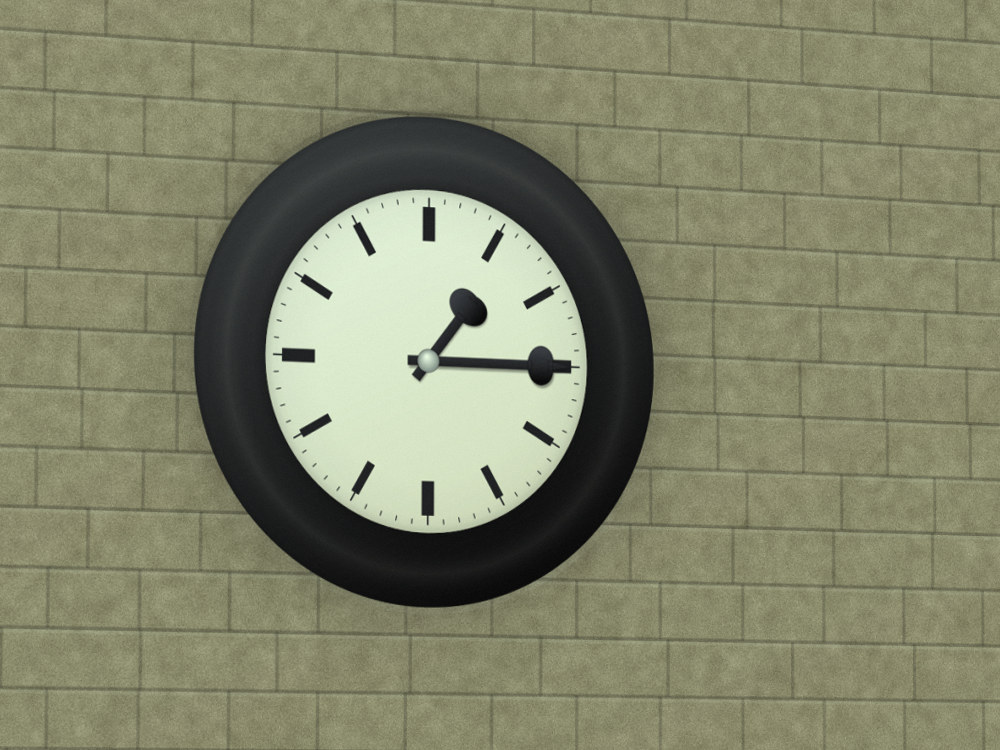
1:15
